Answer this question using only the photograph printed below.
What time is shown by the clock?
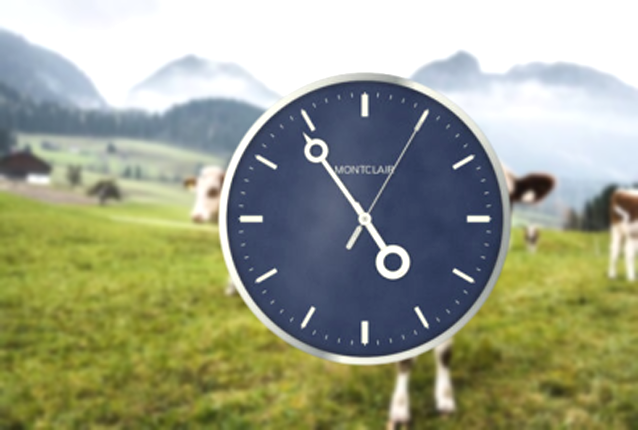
4:54:05
